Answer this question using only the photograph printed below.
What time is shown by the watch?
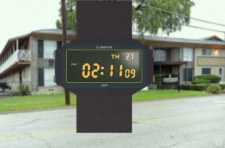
2:11:09
